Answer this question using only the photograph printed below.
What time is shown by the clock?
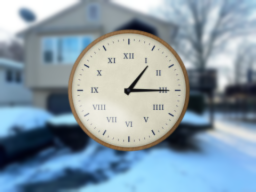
1:15
